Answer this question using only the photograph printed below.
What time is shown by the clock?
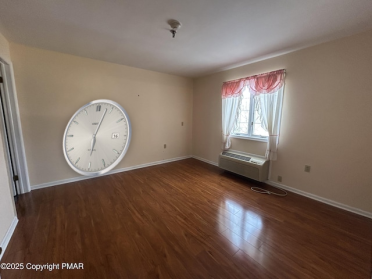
6:03
